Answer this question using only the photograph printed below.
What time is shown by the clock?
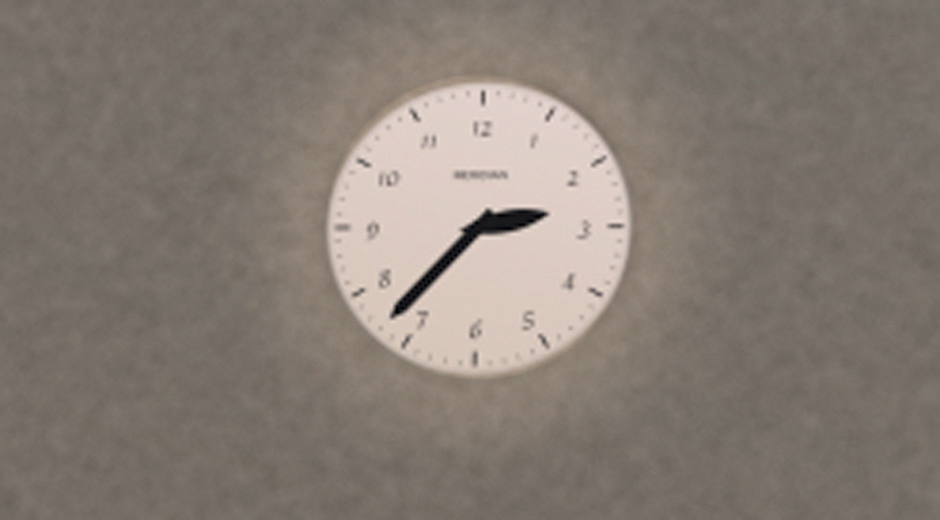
2:37
